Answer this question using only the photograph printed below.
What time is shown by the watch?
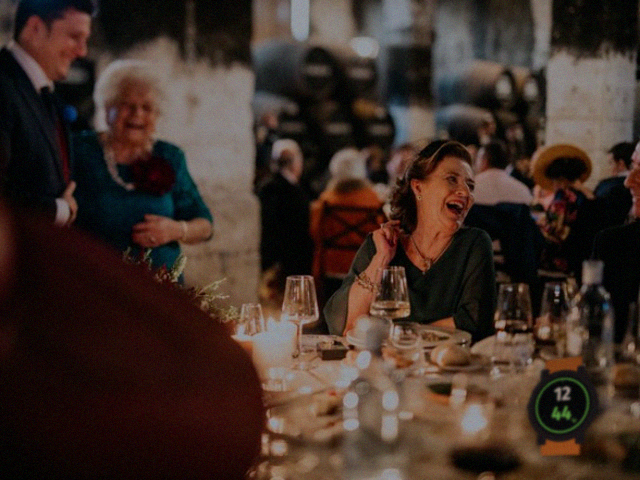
12:44
